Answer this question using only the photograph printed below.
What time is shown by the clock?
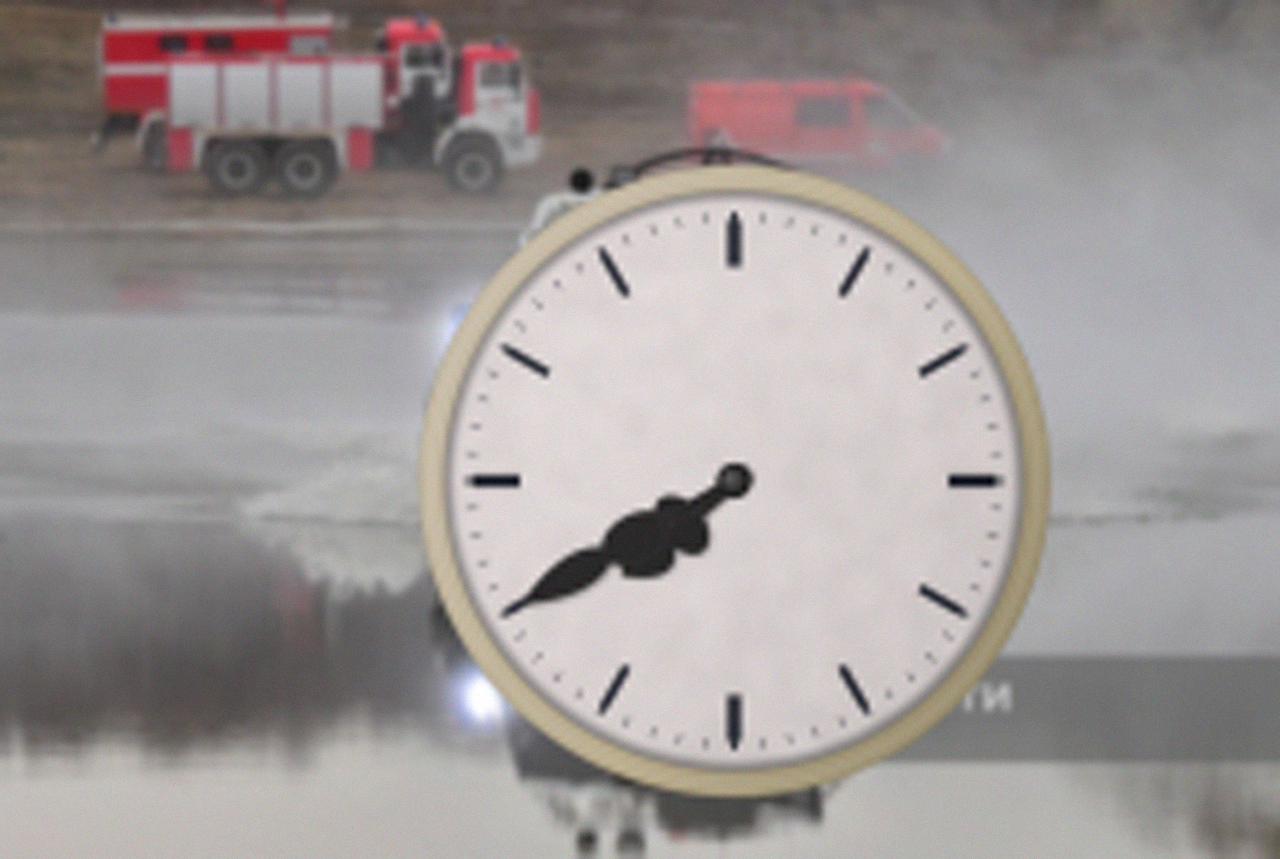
7:40
